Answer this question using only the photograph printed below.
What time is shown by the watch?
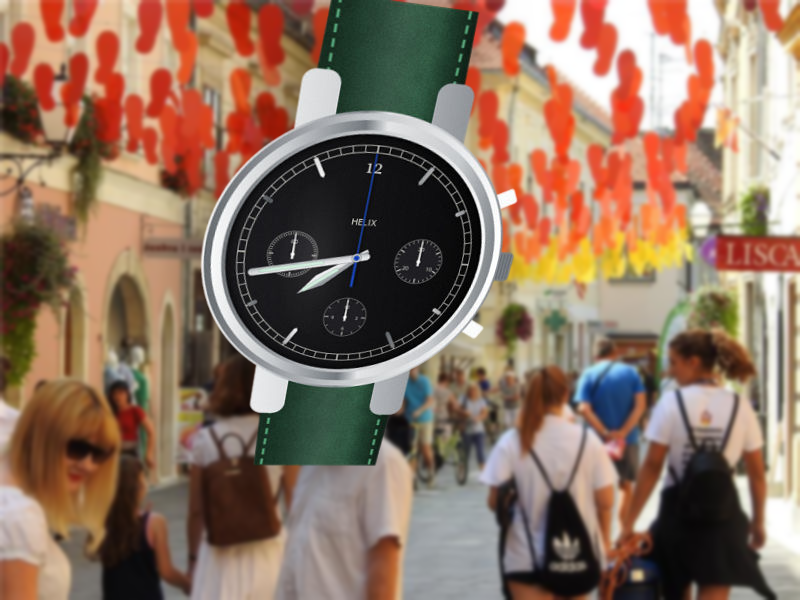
7:43
